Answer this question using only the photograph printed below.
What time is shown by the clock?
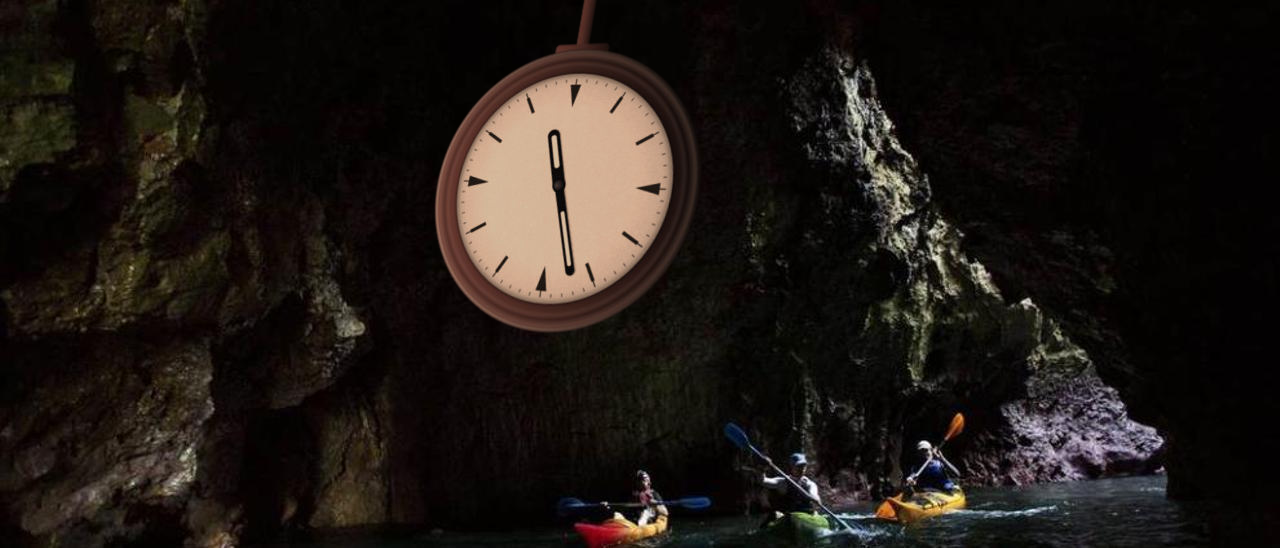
11:27
